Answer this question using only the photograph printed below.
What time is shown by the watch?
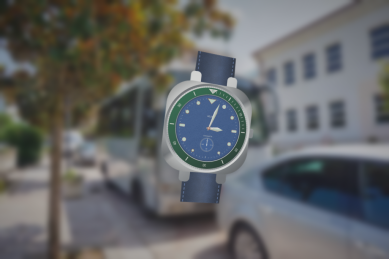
3:03
